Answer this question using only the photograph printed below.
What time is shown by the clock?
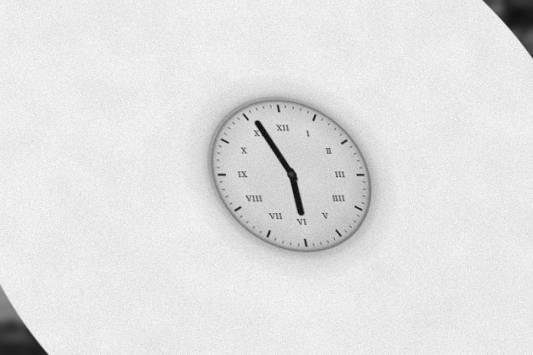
5:56
